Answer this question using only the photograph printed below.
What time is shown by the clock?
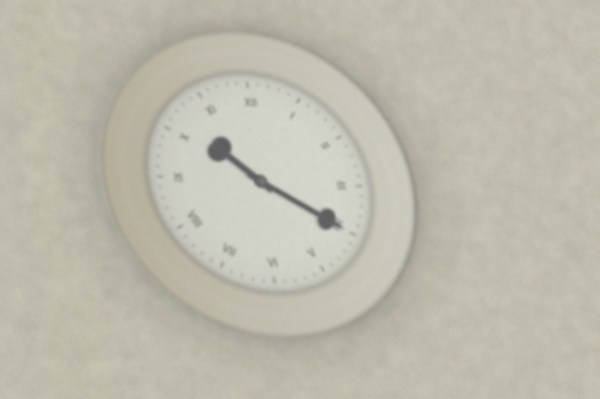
10:20
